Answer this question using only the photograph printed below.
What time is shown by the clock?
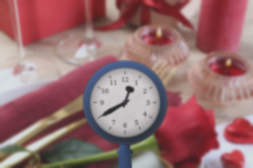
12:40
